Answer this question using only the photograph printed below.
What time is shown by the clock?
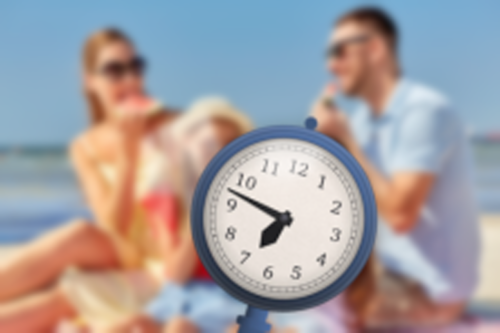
6:47
